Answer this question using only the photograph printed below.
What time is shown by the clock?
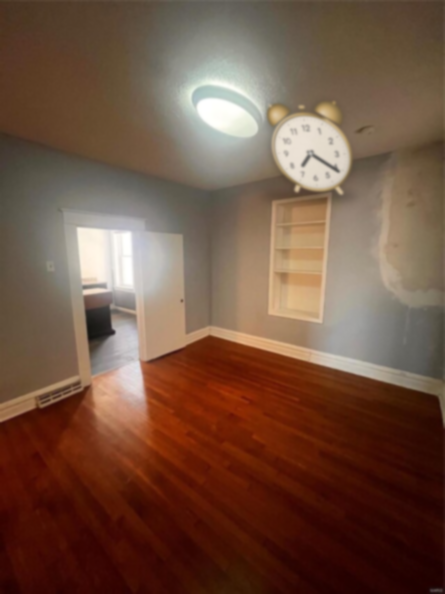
7:21
